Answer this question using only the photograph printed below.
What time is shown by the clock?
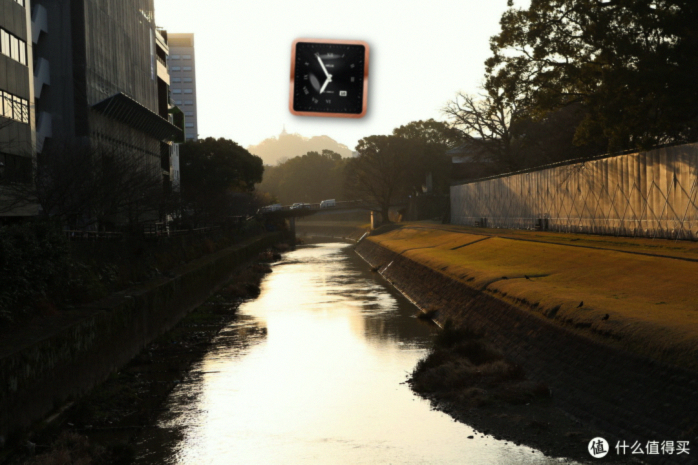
6:55
